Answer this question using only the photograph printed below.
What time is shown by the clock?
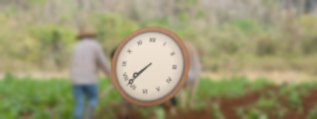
7:37
